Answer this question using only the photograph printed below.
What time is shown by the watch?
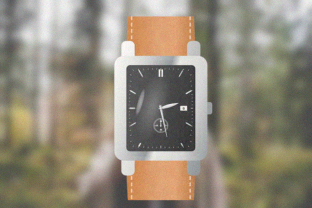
2:28
